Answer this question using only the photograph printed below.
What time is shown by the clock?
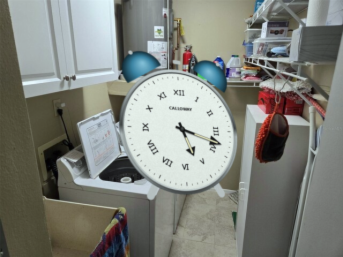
5:18
